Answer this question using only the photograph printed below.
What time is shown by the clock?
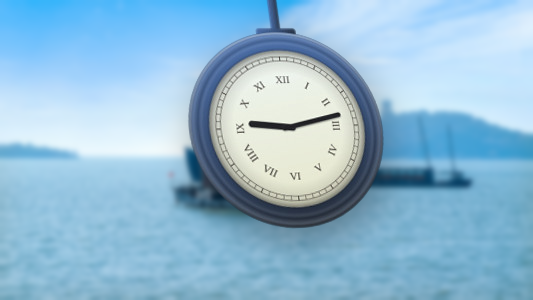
9:13
